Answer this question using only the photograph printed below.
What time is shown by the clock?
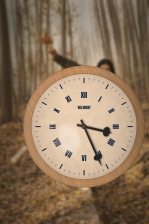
3:26
